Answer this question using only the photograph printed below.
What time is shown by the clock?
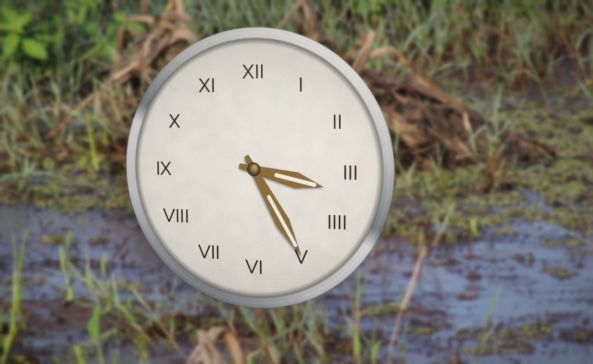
3:25
